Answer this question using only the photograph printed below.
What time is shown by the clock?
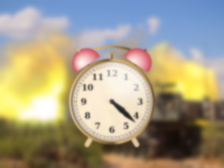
4:22
